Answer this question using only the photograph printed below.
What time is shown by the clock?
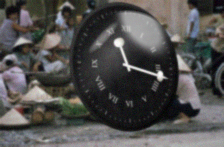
11:17
